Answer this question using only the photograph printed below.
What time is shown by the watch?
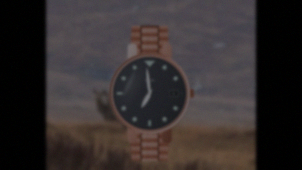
6:59
